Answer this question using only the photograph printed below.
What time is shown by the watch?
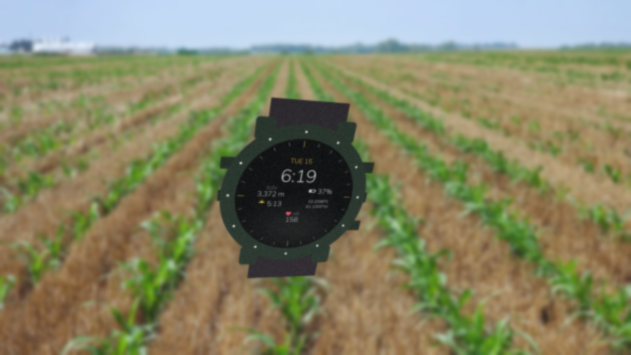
6:19
